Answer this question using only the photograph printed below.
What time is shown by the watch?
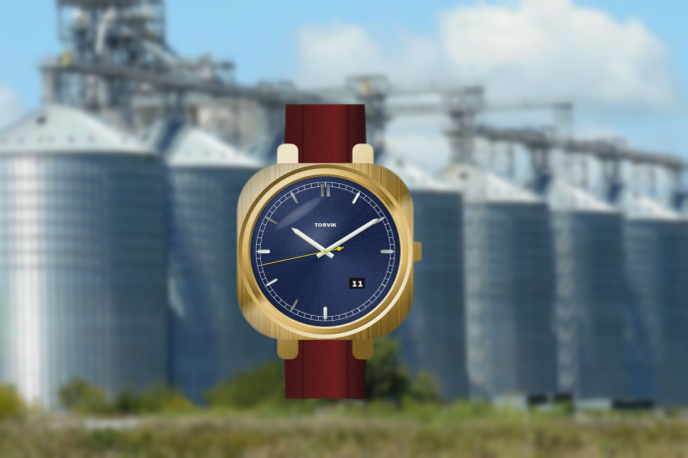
10:09:43
